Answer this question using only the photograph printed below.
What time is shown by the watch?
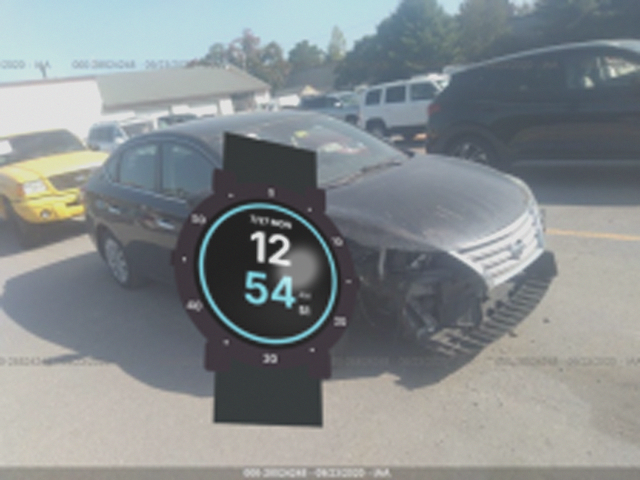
12:54
